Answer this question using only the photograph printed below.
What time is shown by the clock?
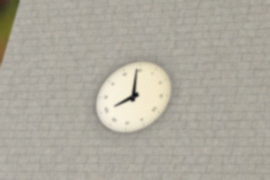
7:59
